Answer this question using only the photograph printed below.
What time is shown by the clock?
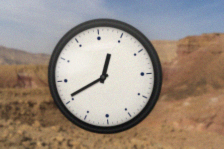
12:41
